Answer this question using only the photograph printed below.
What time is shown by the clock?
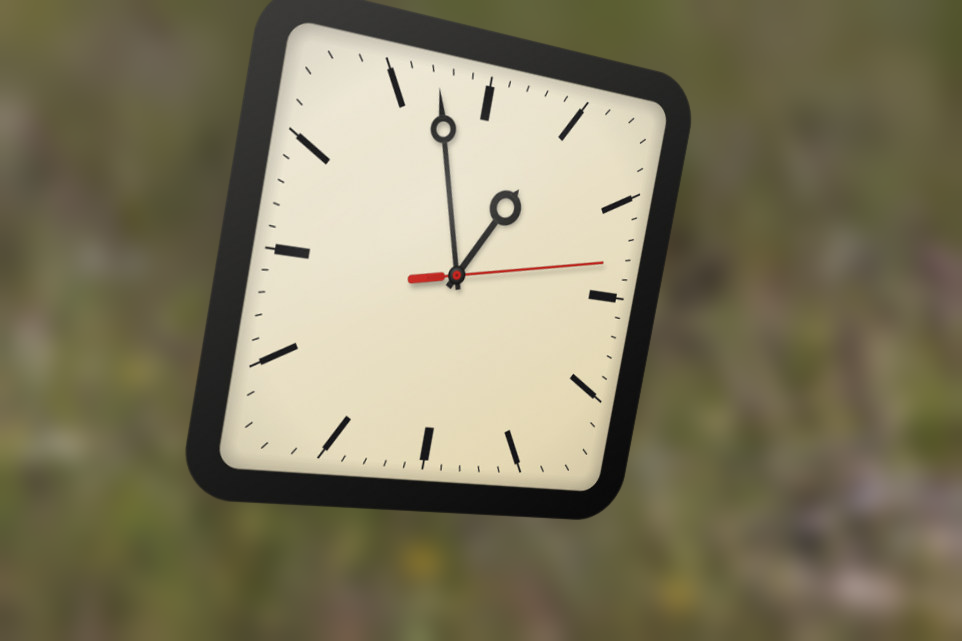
12:57:13
